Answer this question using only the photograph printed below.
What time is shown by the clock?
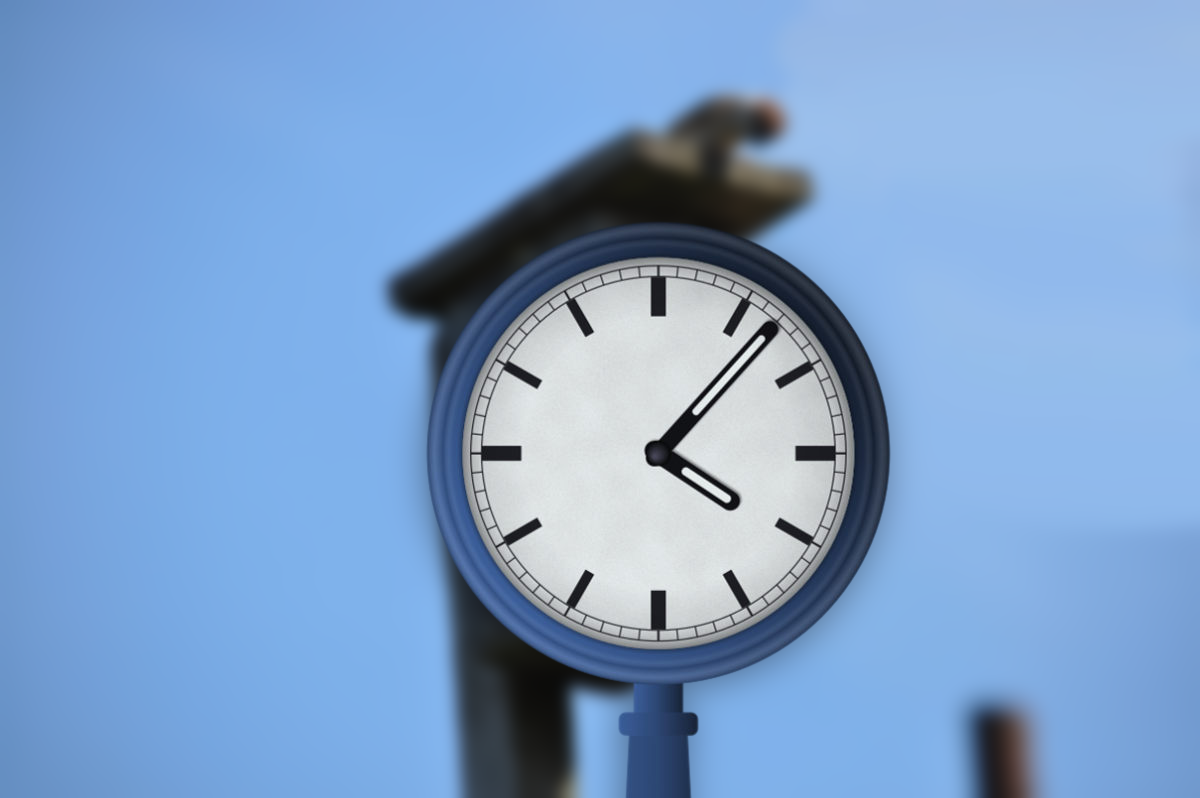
4:07
